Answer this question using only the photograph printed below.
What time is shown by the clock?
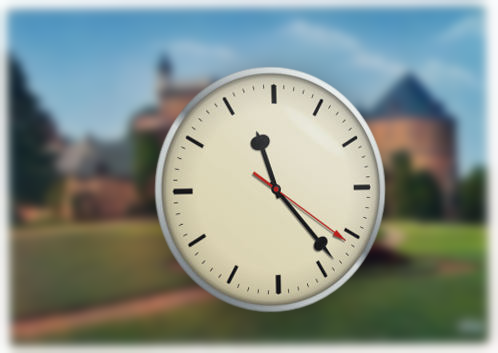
11:23:21
